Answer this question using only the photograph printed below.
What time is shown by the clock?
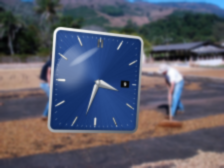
3:33
